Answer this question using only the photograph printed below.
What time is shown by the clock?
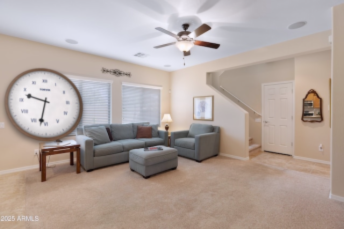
9:32
